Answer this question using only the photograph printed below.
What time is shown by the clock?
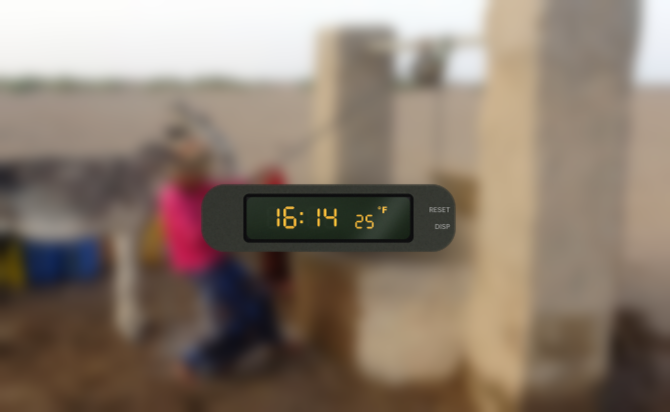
16:14
